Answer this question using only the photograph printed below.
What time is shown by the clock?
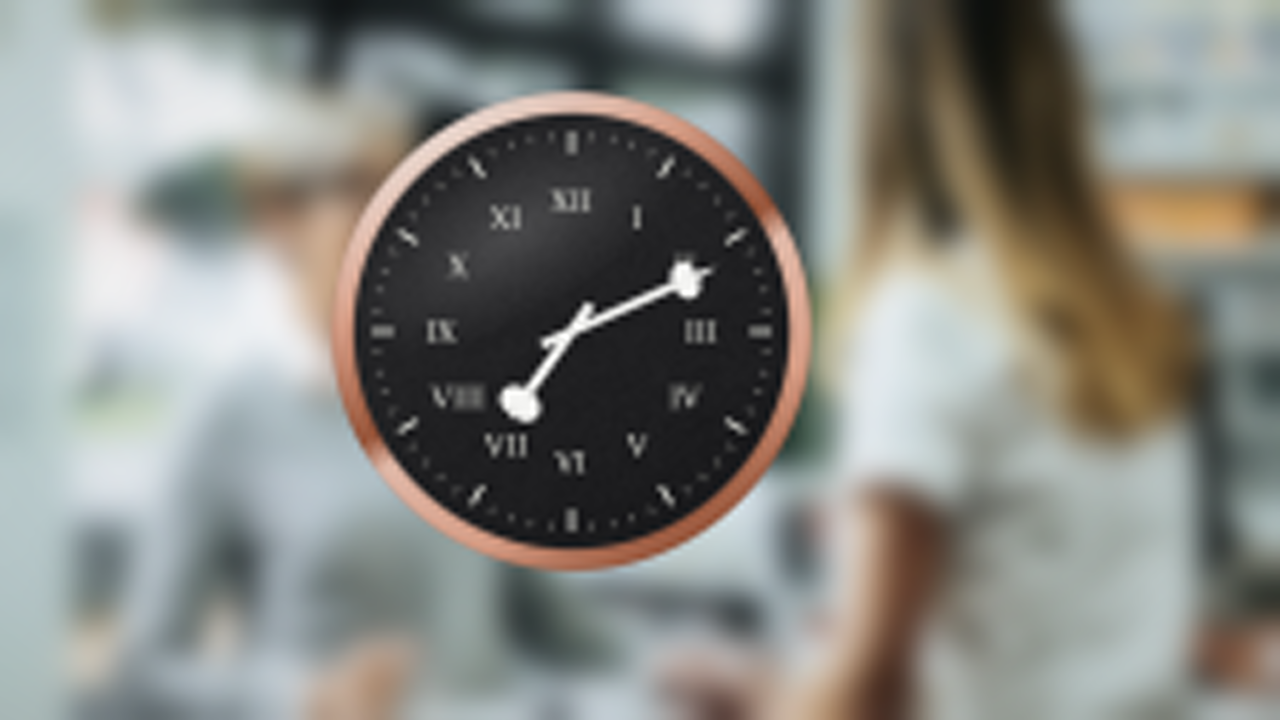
7:11
